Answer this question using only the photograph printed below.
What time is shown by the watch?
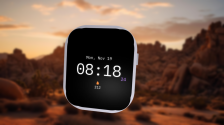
8:18
